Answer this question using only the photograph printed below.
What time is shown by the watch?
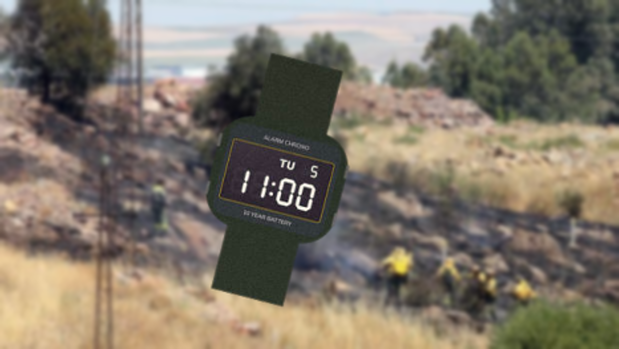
11:00
